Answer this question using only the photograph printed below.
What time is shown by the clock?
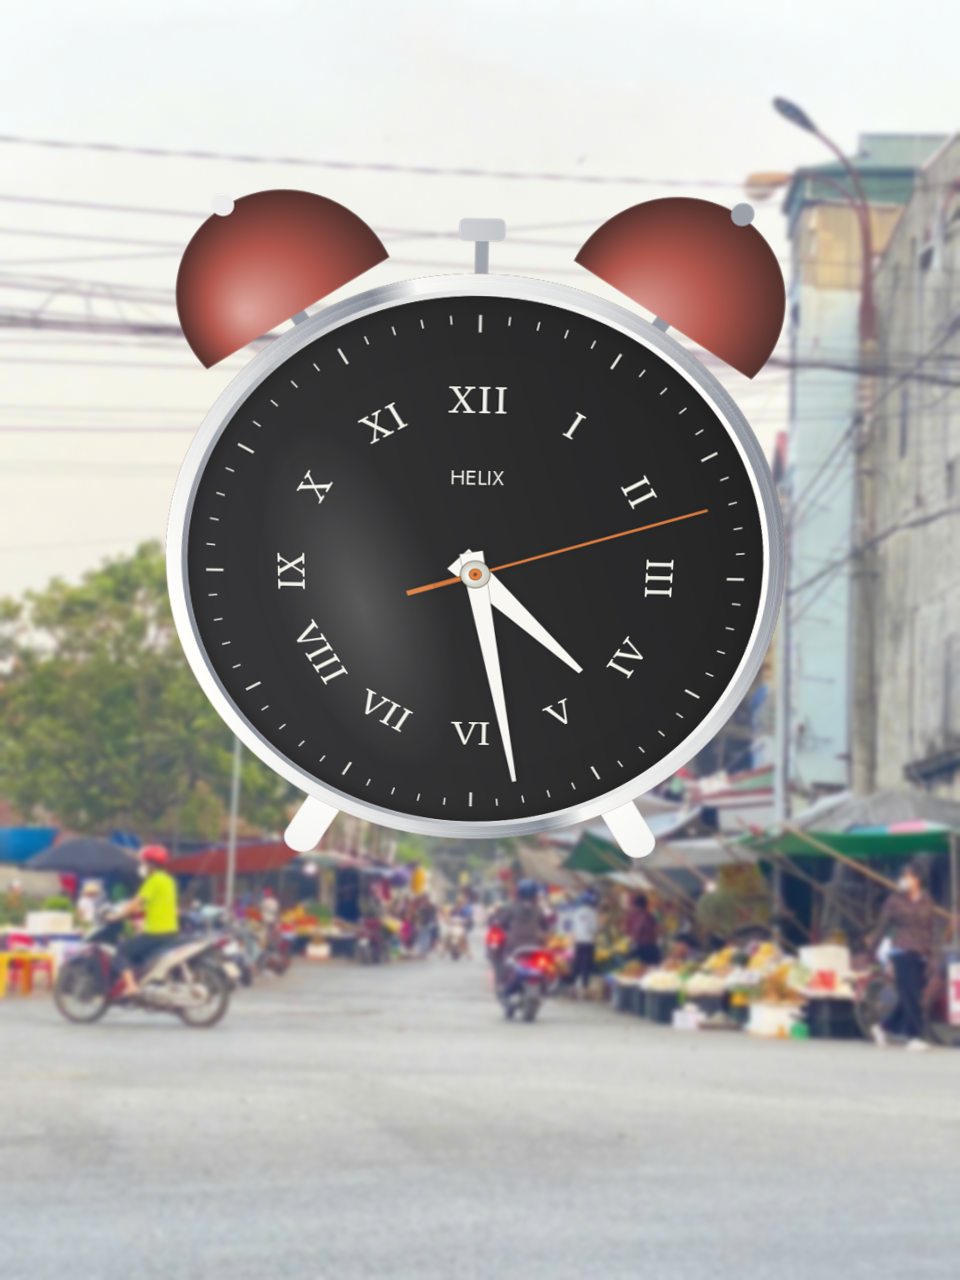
4:28:12
